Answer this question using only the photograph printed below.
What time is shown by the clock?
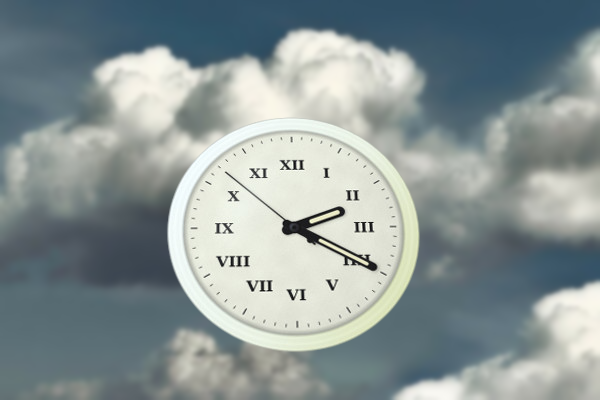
2:19:52
